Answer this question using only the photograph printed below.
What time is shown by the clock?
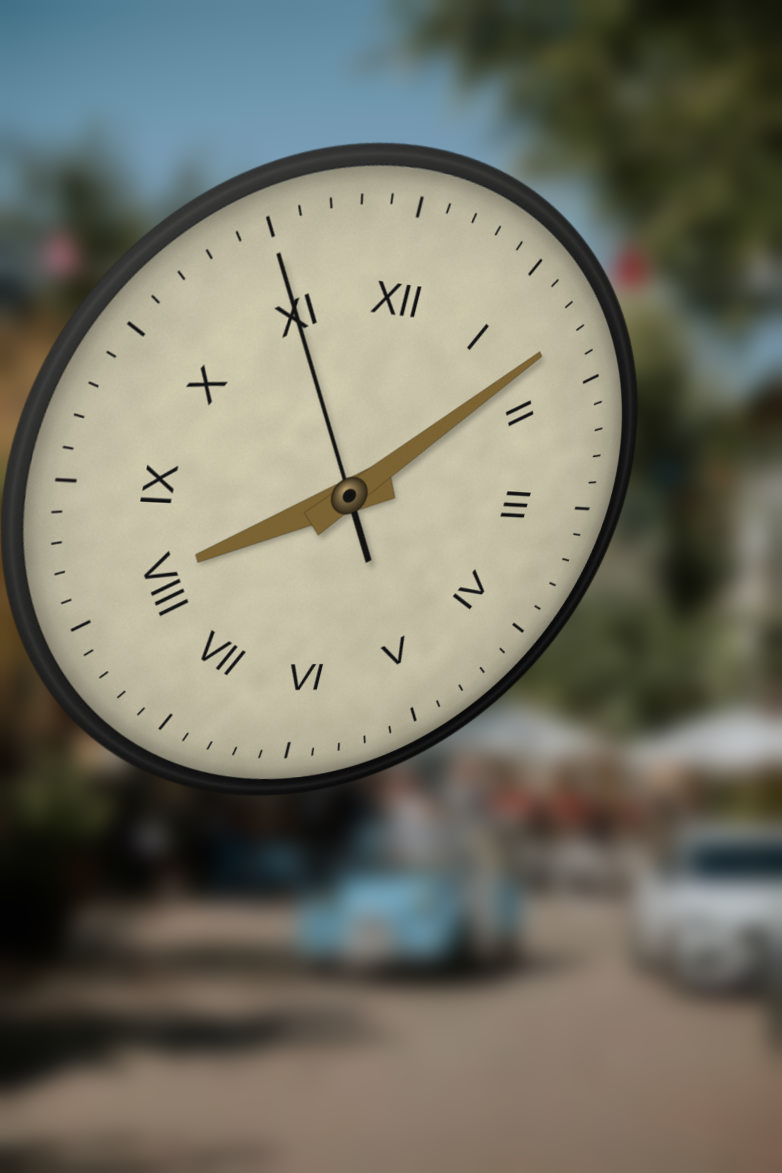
8:07:55
